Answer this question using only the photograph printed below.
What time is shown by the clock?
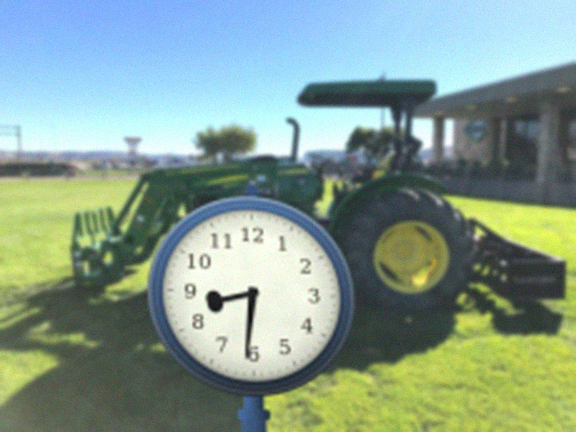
8:31
